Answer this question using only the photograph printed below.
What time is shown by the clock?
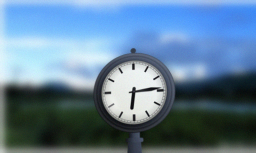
6:14
